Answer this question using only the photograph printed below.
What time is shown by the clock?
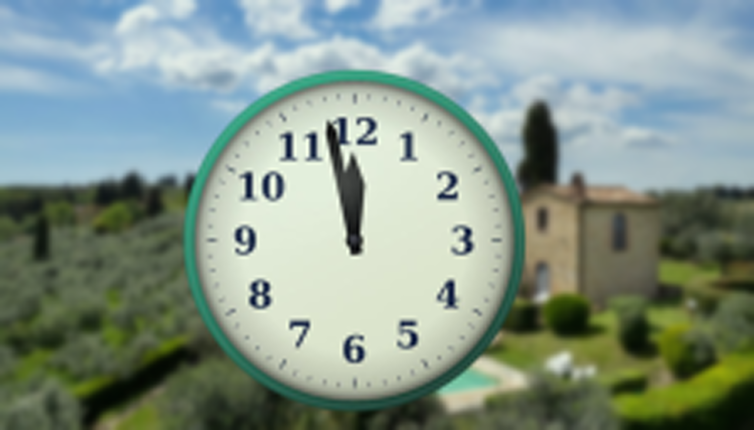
11:58
